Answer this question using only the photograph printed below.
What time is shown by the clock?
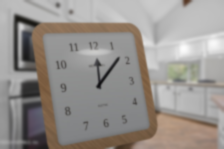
12:08
